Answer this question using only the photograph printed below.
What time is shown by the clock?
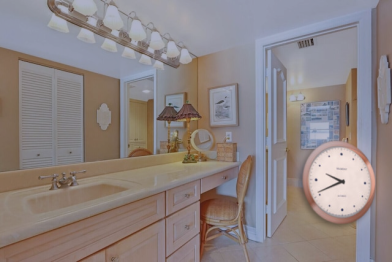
9:41
